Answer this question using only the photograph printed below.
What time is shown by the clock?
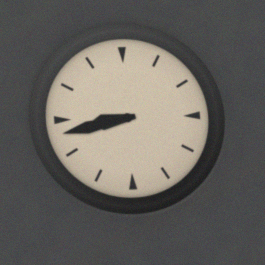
8:43
